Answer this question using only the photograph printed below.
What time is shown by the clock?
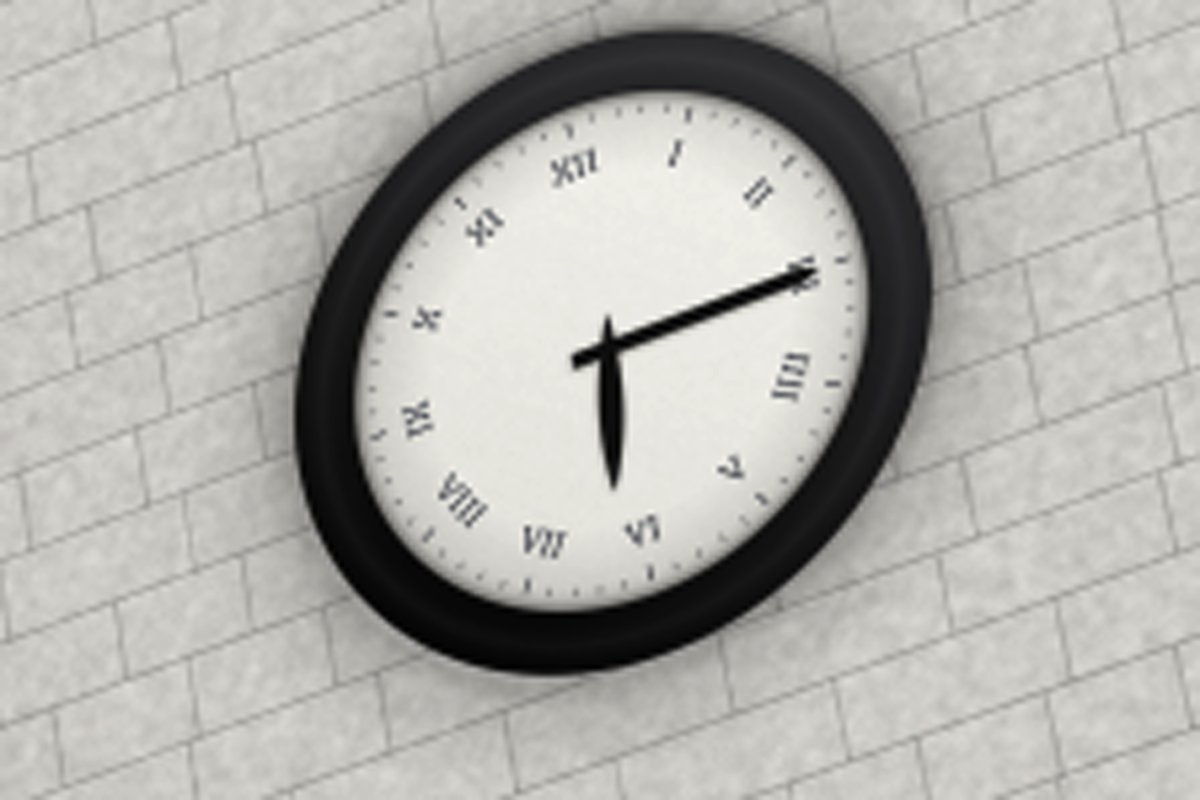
6:15
